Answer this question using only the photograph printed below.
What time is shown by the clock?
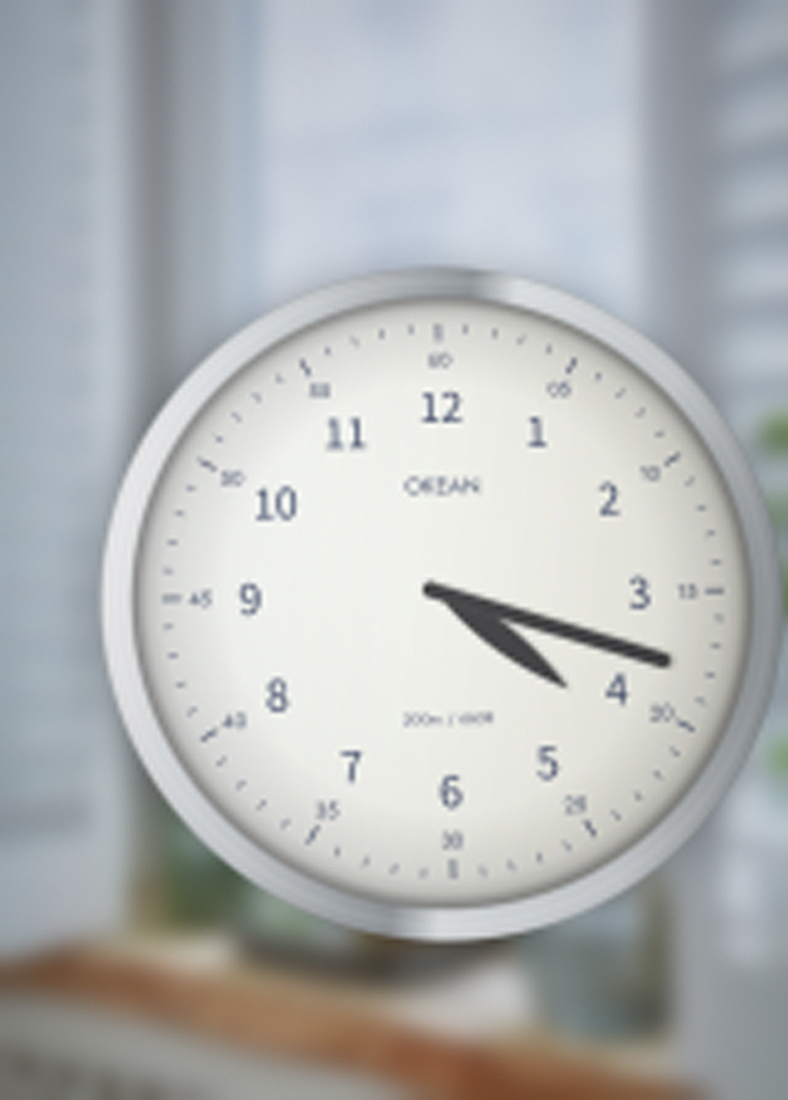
4:18
